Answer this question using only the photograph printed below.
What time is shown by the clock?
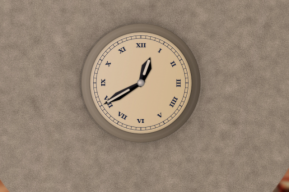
12:40
